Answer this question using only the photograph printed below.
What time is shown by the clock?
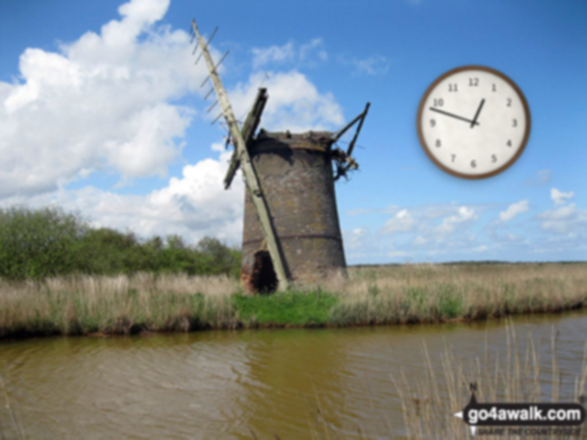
12:48
